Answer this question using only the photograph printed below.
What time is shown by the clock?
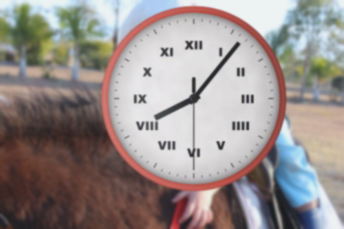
8:06:30
